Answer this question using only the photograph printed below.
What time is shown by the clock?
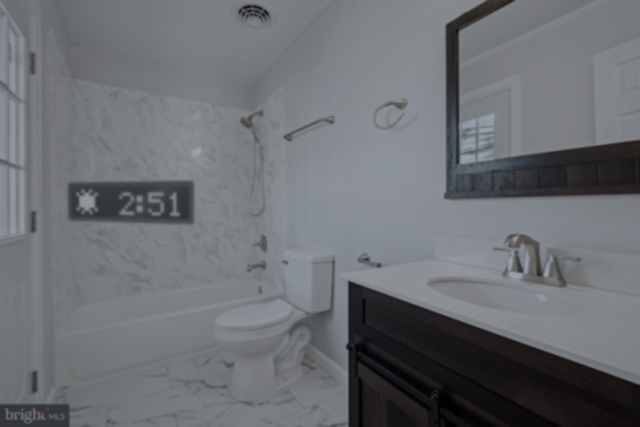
2:51
